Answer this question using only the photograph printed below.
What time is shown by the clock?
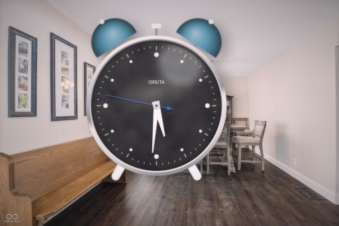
5:30:47
